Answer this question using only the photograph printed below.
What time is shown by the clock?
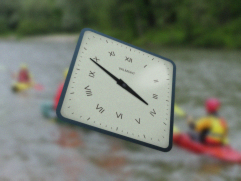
3:49
